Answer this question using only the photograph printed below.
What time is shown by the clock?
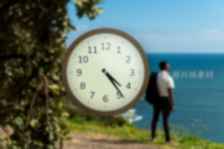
4:24
